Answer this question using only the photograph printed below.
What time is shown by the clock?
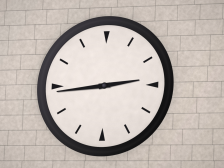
2:44
